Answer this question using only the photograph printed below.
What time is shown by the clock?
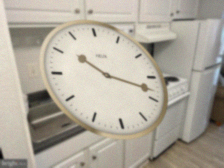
10:18
